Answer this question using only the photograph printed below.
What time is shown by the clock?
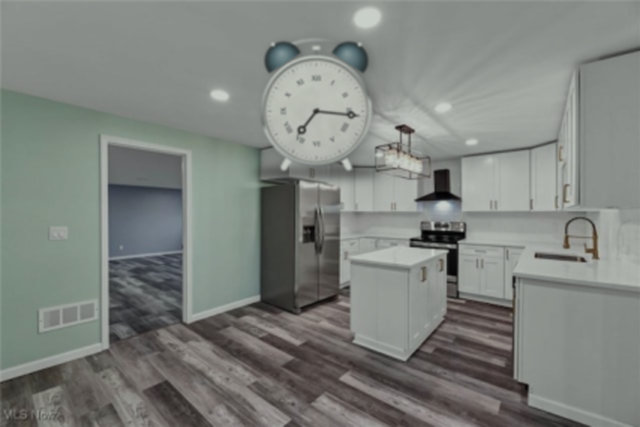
7:16
